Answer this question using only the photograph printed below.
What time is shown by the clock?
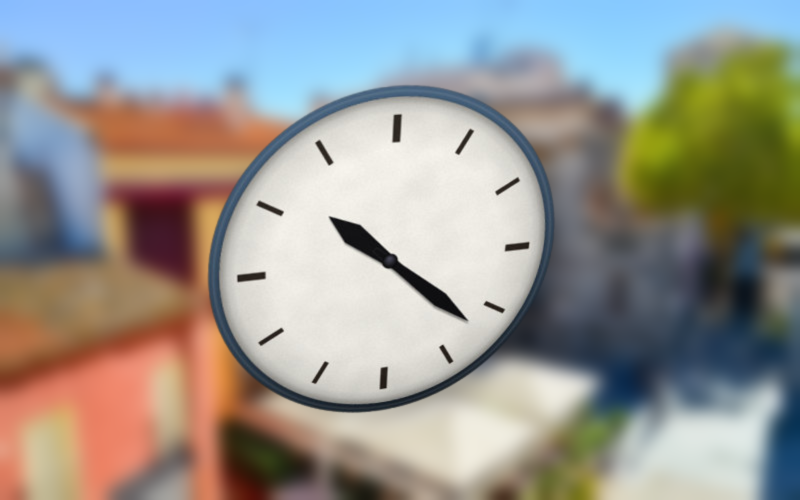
10:22
